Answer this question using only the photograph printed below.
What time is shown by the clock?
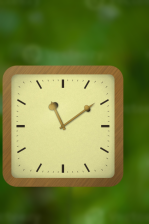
11:09
